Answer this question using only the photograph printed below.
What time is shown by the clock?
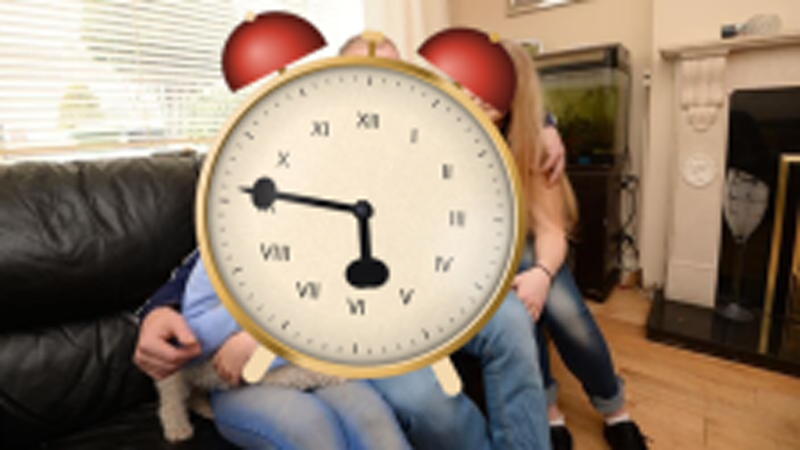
5:46
